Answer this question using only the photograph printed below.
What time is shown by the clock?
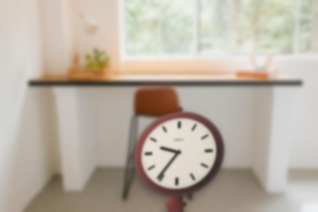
9:36
